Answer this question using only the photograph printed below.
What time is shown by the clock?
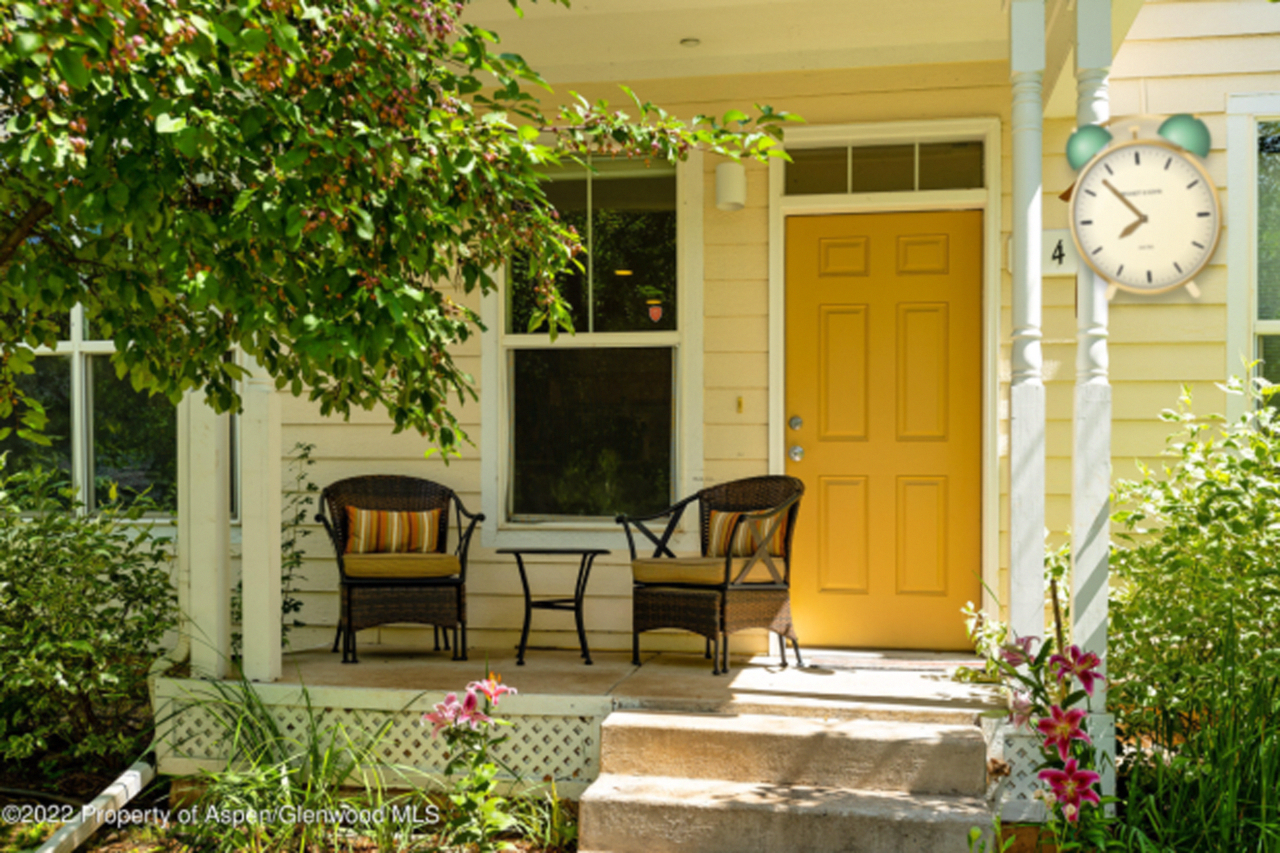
7:53
